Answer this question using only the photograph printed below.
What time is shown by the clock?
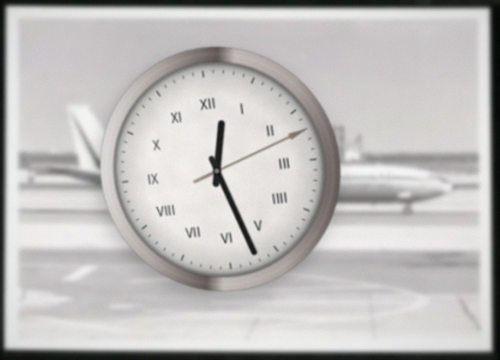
12:27:12
